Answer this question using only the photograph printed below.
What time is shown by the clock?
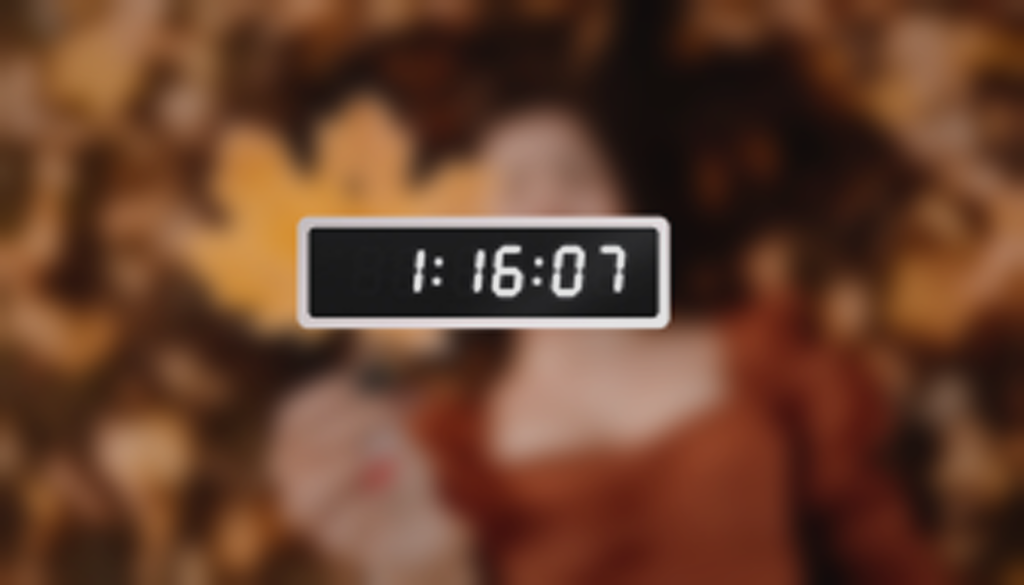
1:16:07
